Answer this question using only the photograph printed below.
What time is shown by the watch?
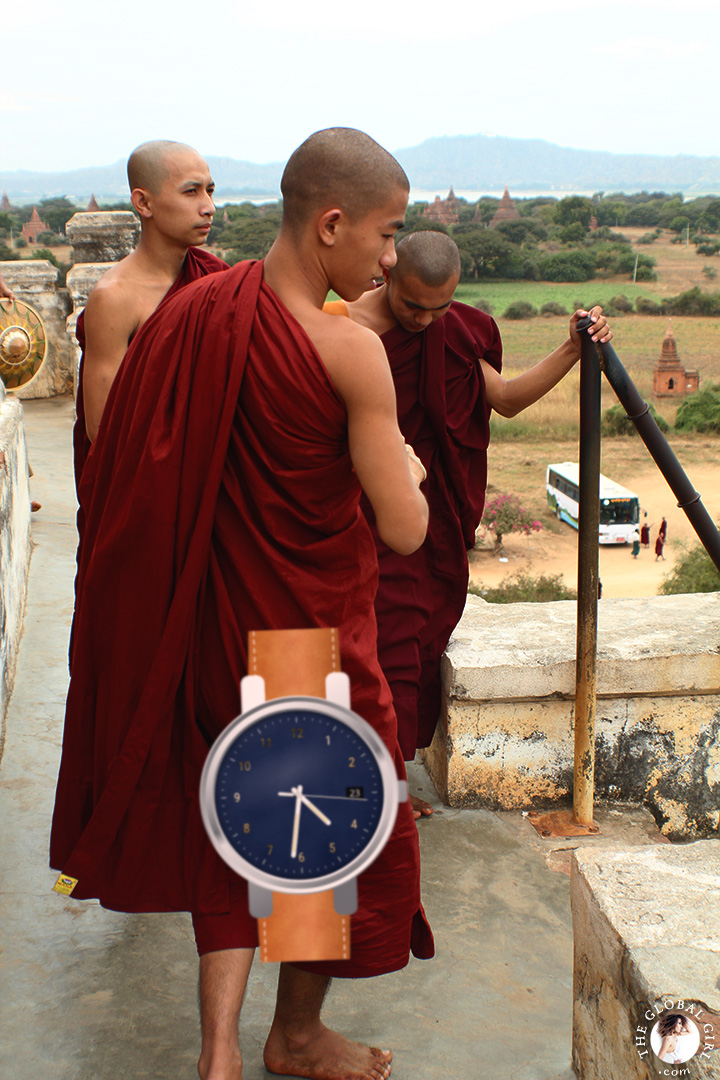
4:31:16
